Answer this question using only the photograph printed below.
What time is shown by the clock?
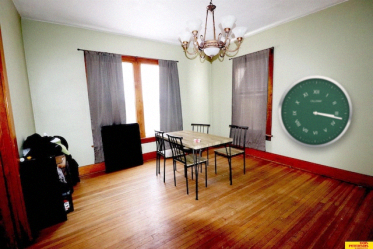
3:17
